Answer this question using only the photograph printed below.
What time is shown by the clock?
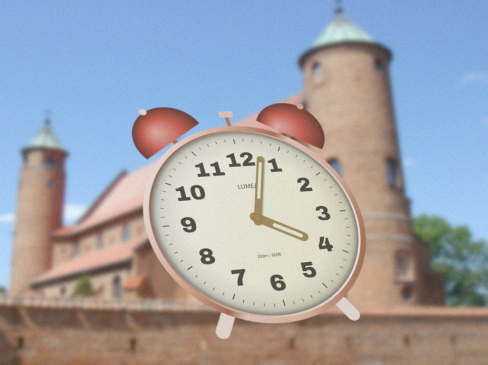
4:03
